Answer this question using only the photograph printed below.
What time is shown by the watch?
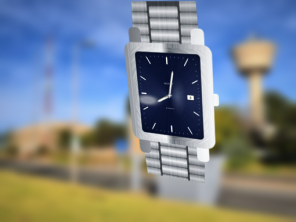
8:02
